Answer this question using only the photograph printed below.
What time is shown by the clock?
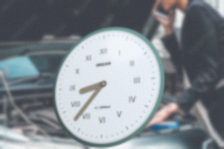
8:37
